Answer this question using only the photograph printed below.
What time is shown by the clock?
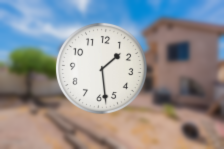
1:28
